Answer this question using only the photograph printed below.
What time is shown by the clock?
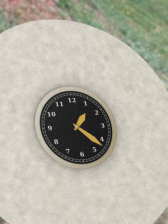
1:22
